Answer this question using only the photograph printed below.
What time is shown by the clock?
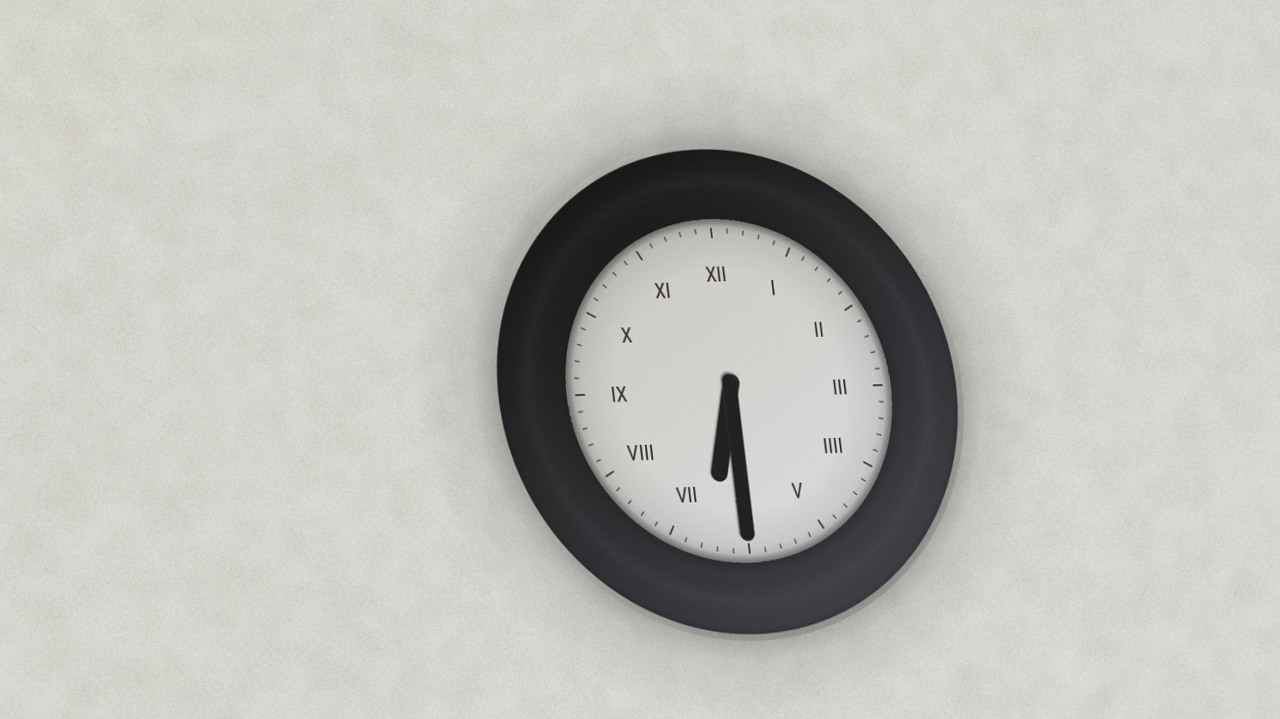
6:30
